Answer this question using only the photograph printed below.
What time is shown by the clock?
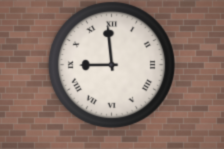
8:59
